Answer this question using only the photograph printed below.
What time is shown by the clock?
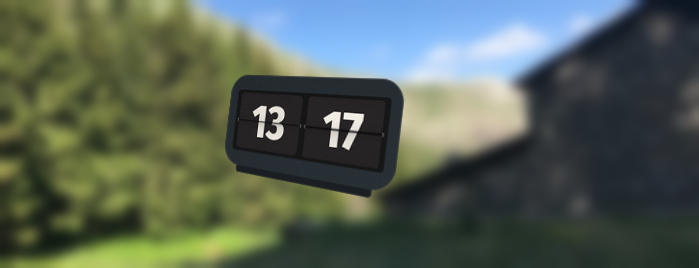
13:17
